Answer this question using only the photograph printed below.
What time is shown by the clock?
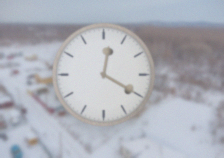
12:20
